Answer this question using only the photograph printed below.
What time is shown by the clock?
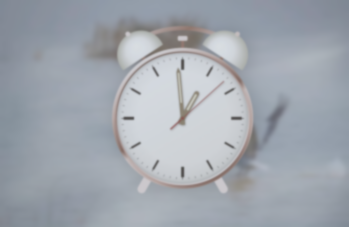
12:59:08
